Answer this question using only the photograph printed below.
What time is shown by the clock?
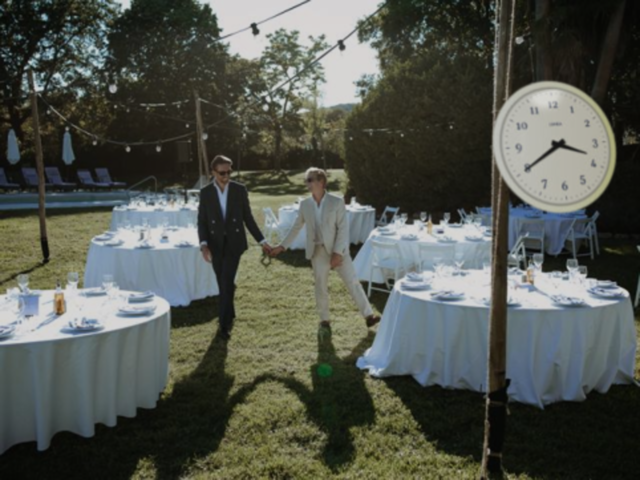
3:40
